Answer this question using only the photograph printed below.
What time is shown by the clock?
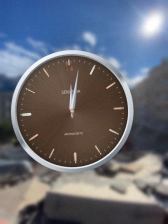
12:02
